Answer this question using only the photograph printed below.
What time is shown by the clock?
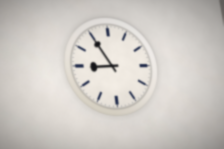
8:55
